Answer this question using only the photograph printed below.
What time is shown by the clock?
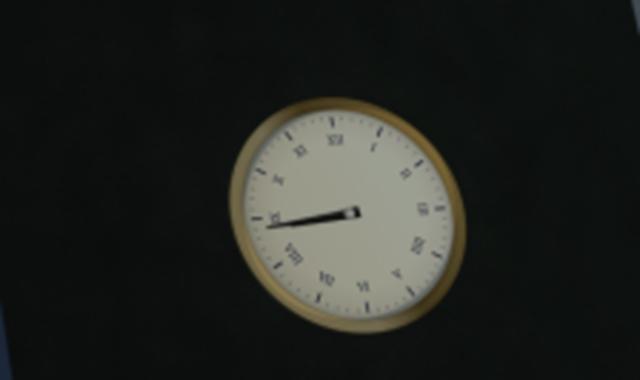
8:44
